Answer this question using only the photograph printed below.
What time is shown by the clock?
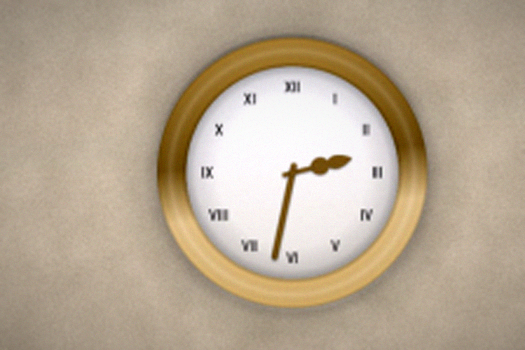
2:32
